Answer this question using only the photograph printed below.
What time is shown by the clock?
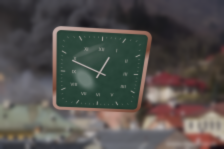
12:49
